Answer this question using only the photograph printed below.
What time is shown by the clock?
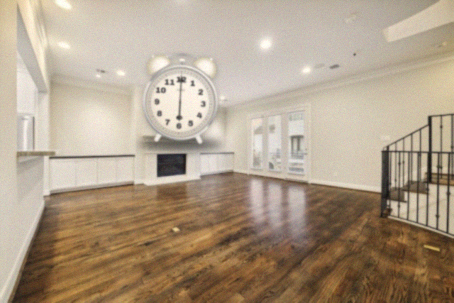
6:00
